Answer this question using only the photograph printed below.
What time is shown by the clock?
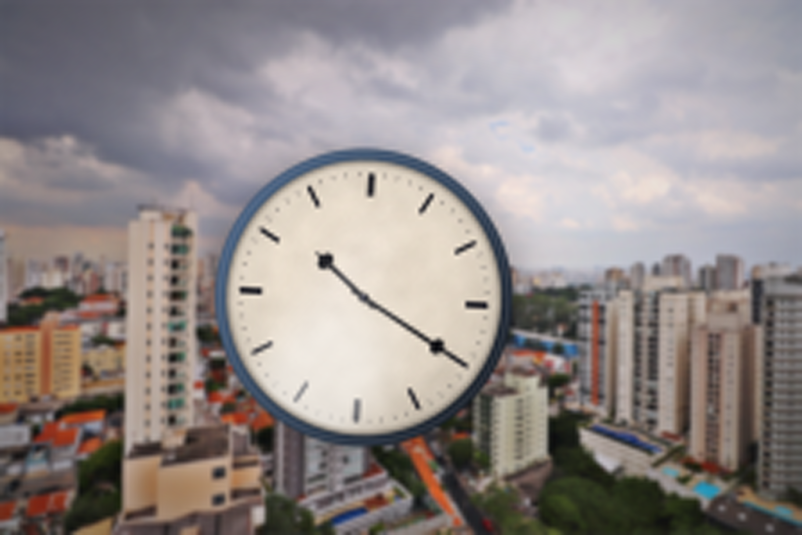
10:20
